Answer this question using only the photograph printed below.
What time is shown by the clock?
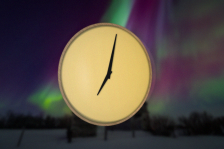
7:02
